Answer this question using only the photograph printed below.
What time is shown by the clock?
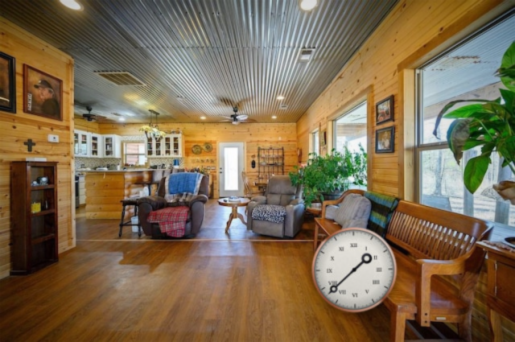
1:38
